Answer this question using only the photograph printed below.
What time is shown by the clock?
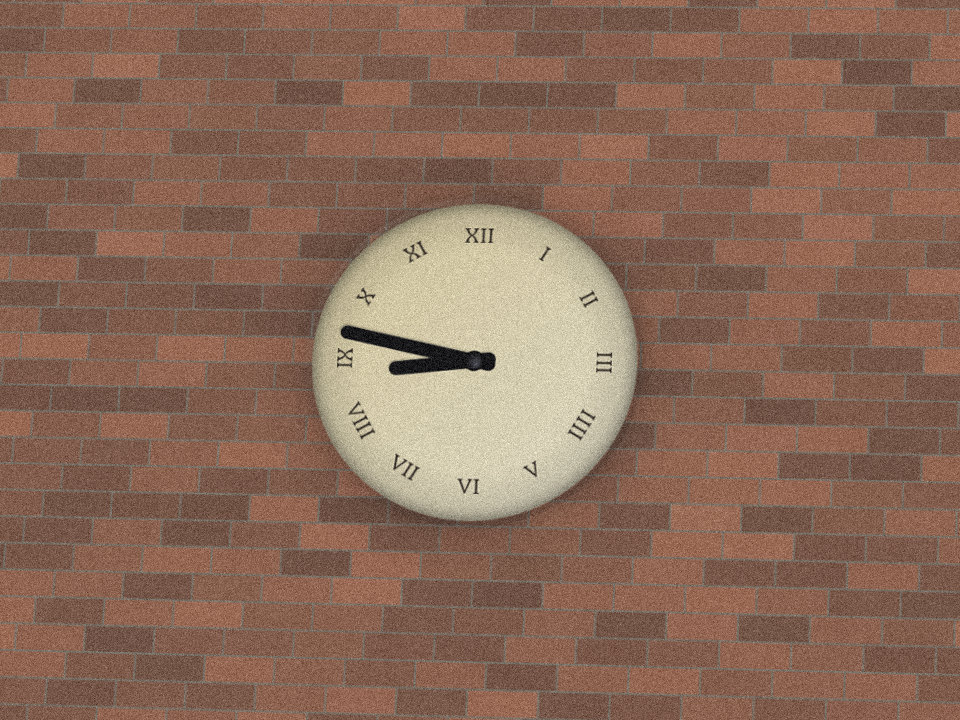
8:47
